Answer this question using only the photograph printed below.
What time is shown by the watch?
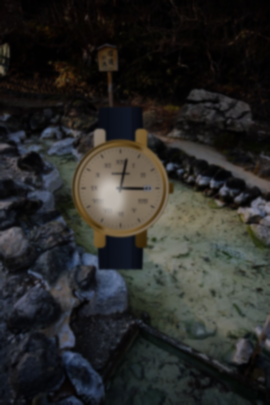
3:02
